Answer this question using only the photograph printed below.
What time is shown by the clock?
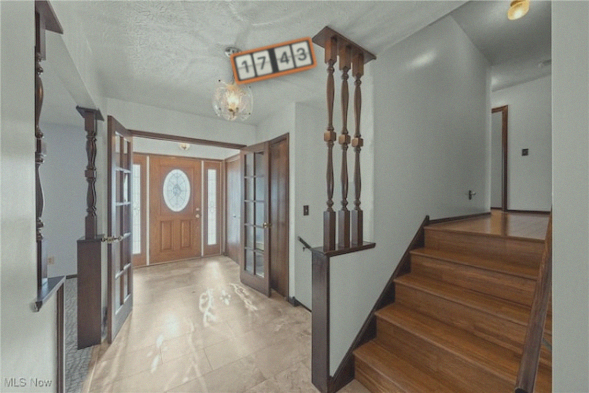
17:43
